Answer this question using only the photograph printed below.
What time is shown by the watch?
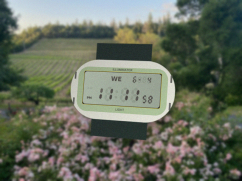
11:11:58
